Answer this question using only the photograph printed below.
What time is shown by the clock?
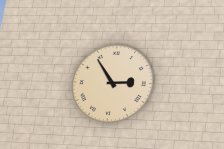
2:54
